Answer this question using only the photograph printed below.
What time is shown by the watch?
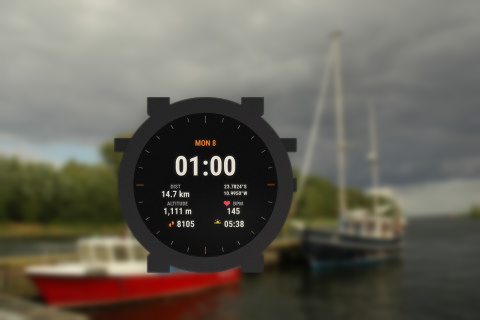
1:00
